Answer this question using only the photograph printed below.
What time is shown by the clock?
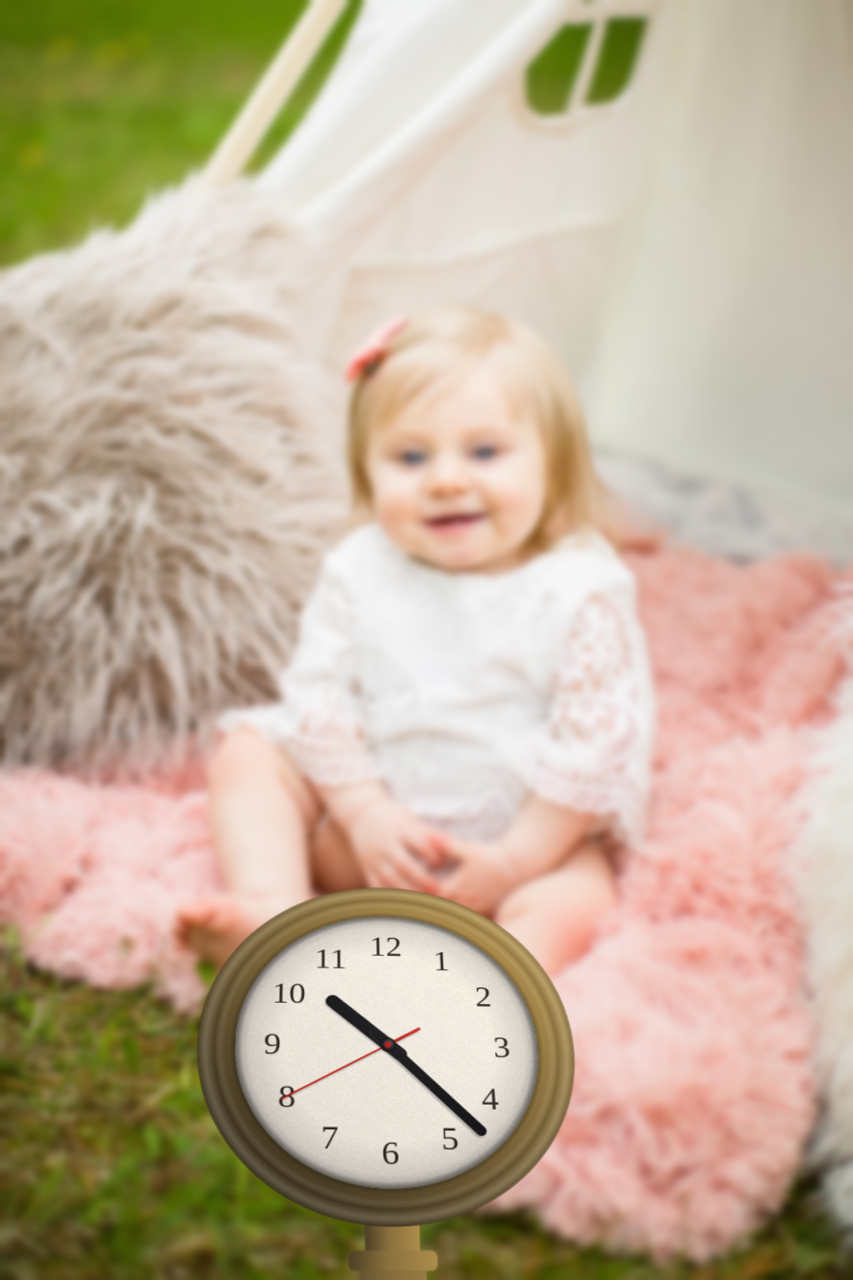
10:22:40
